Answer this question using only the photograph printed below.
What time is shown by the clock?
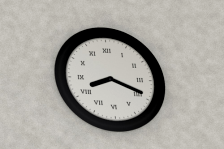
8:19
